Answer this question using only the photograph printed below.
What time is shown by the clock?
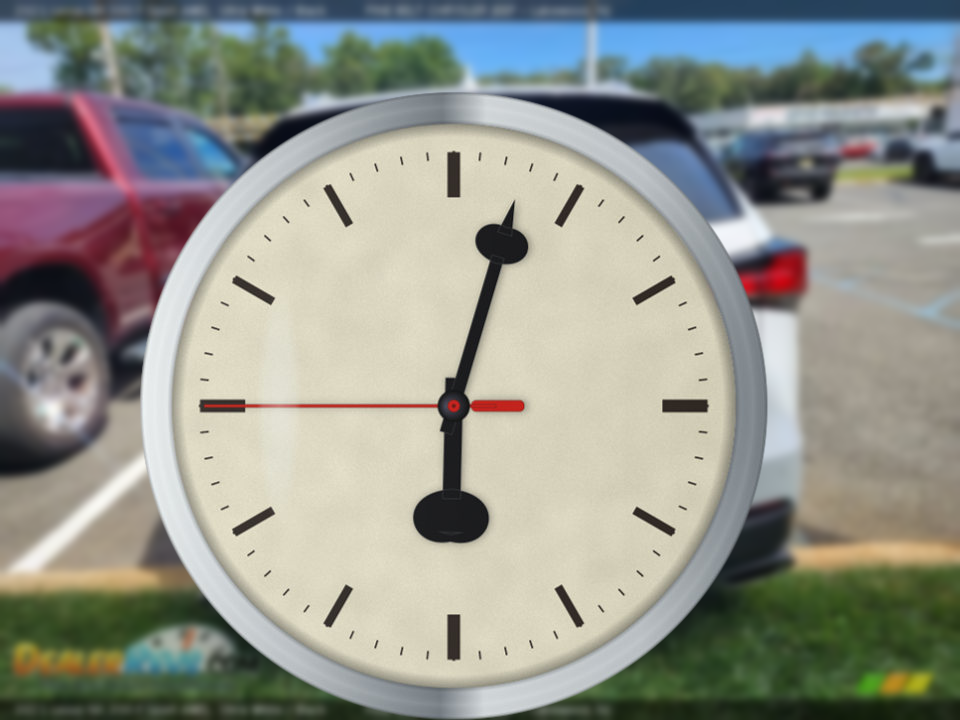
6:02:45
